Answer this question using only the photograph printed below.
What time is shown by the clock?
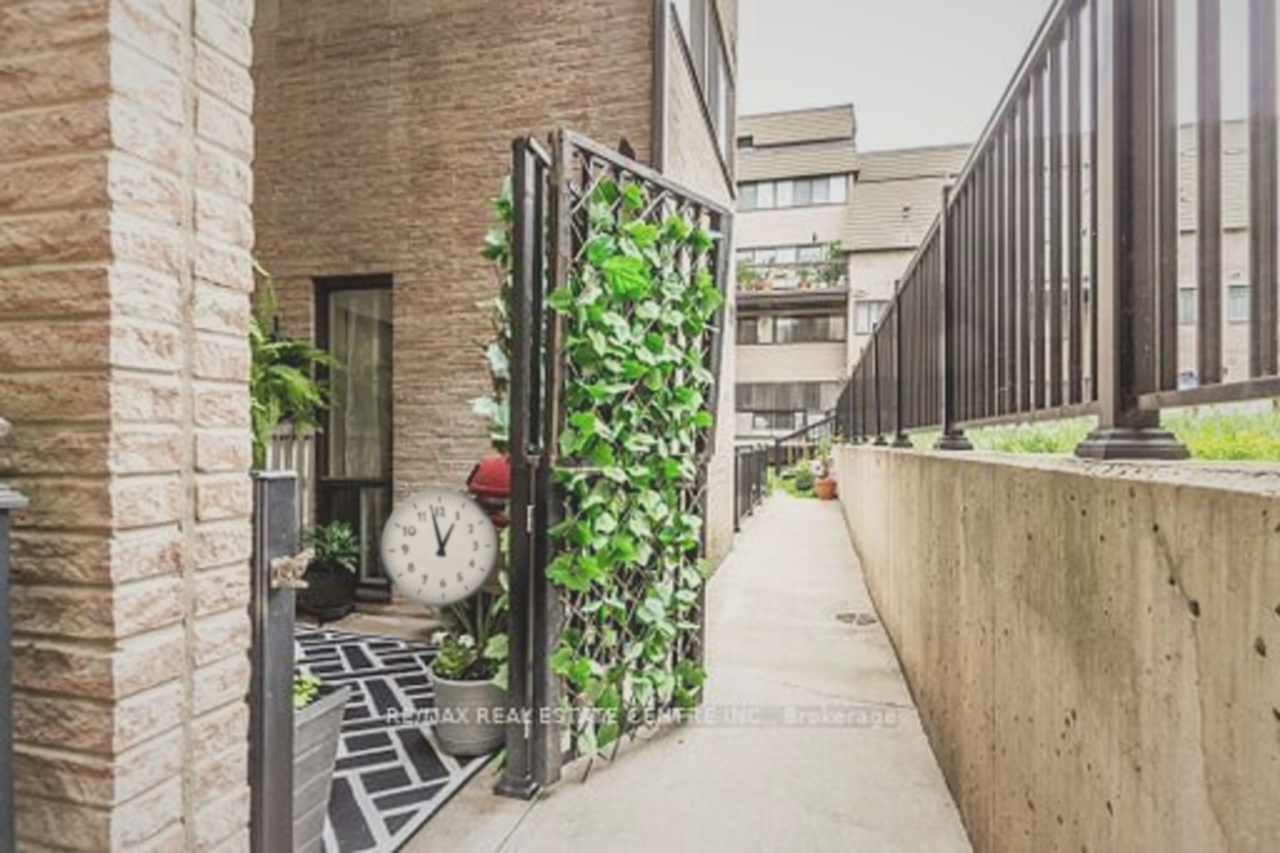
12:58
